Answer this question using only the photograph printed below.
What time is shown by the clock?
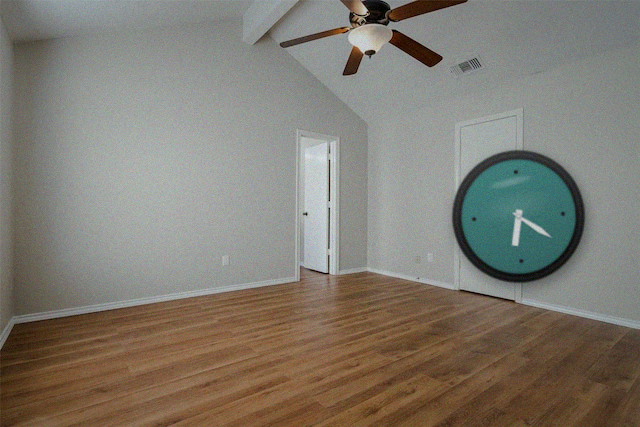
6:21
